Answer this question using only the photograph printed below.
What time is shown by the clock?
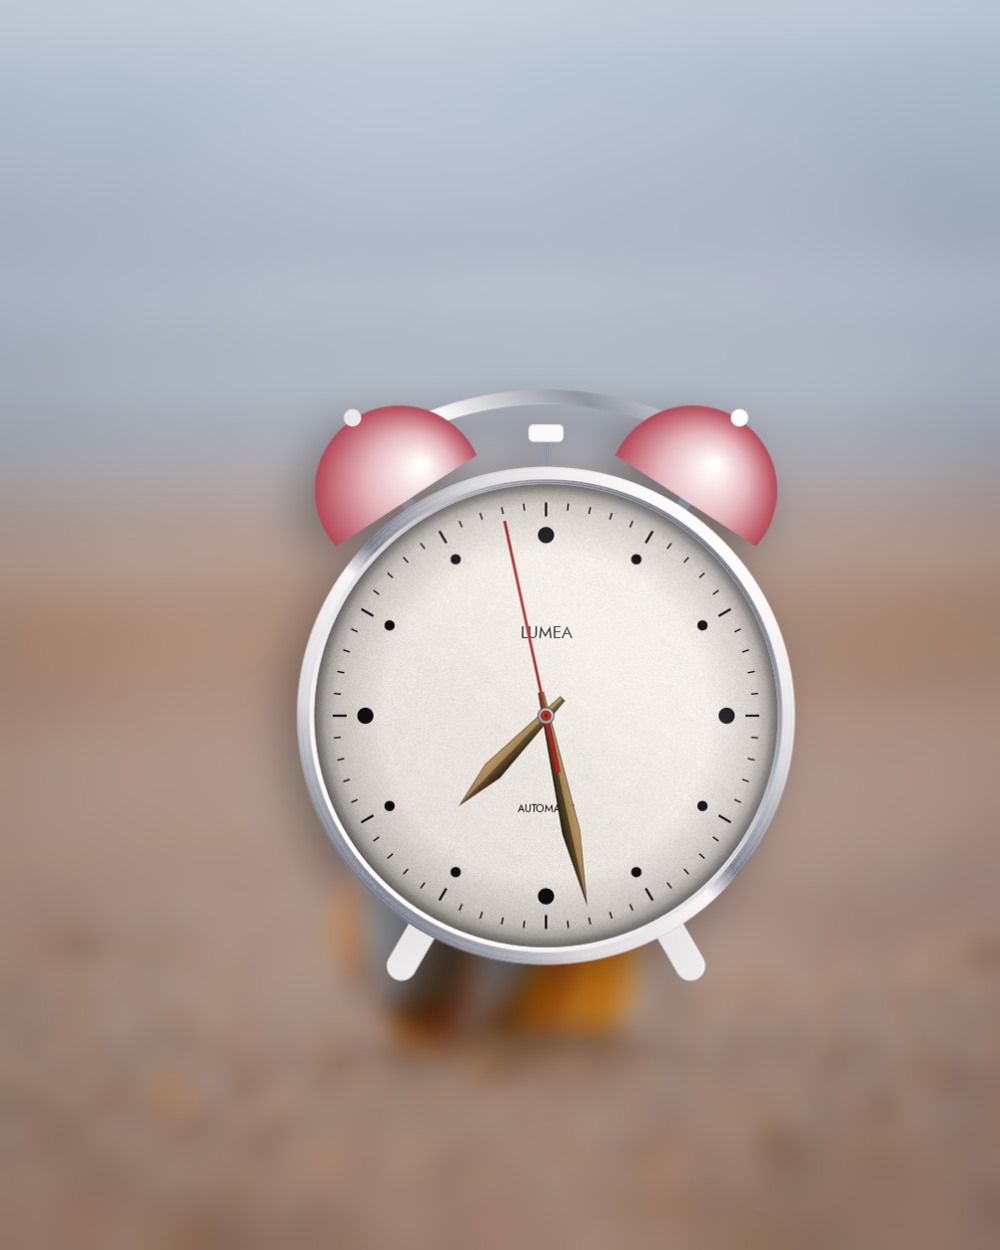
7:27:58
